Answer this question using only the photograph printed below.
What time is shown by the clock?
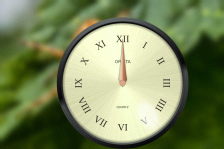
12:00
